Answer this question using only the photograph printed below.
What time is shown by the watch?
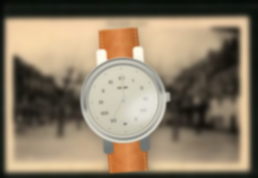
7:00
